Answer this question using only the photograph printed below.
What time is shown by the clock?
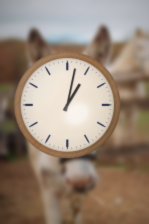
1:02
